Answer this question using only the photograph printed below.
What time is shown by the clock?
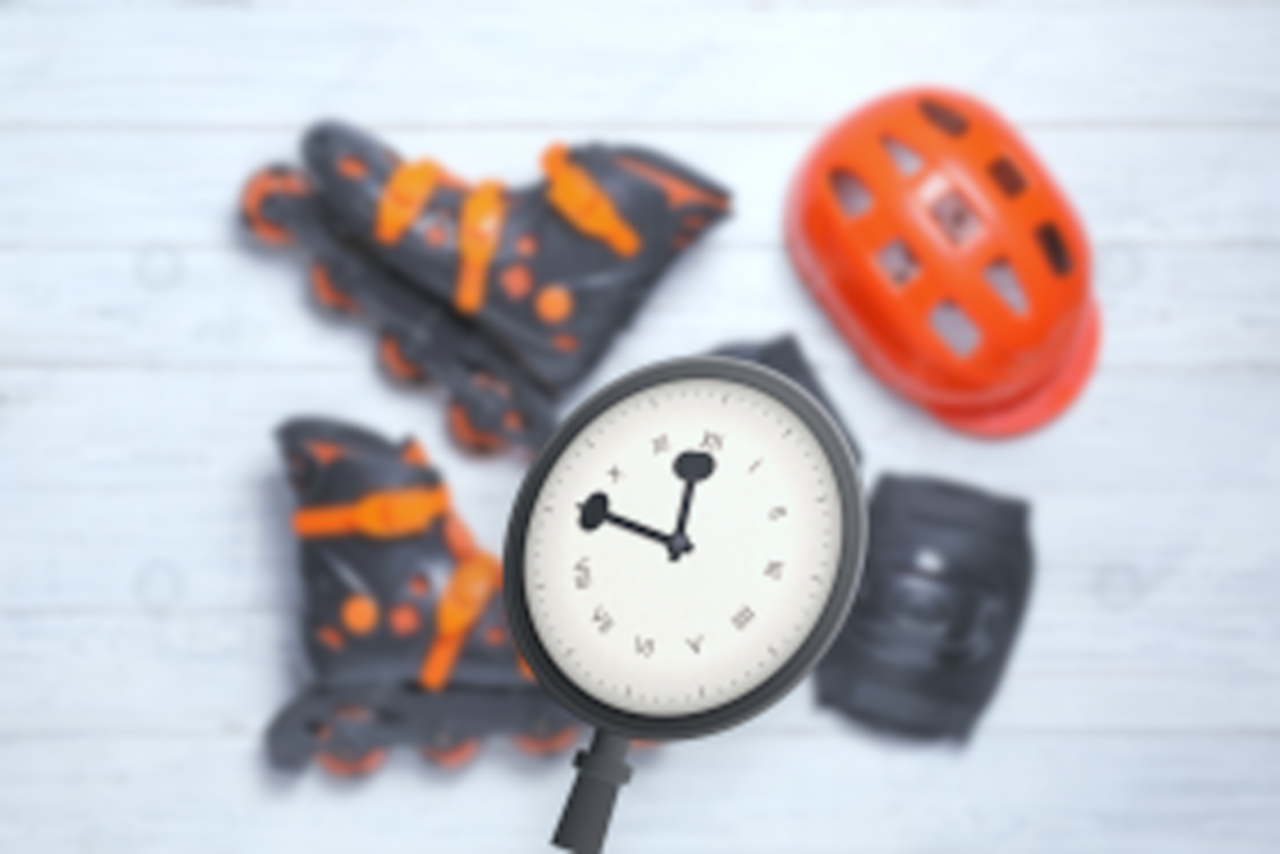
11:46
